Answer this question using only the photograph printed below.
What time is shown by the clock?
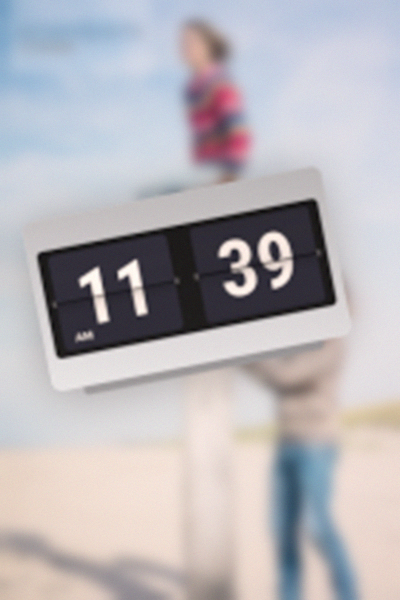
11:39
